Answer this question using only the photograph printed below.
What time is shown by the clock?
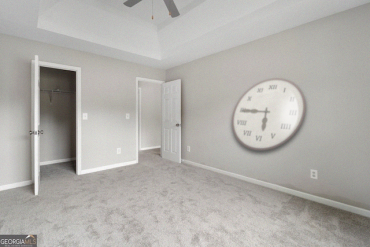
5:45
